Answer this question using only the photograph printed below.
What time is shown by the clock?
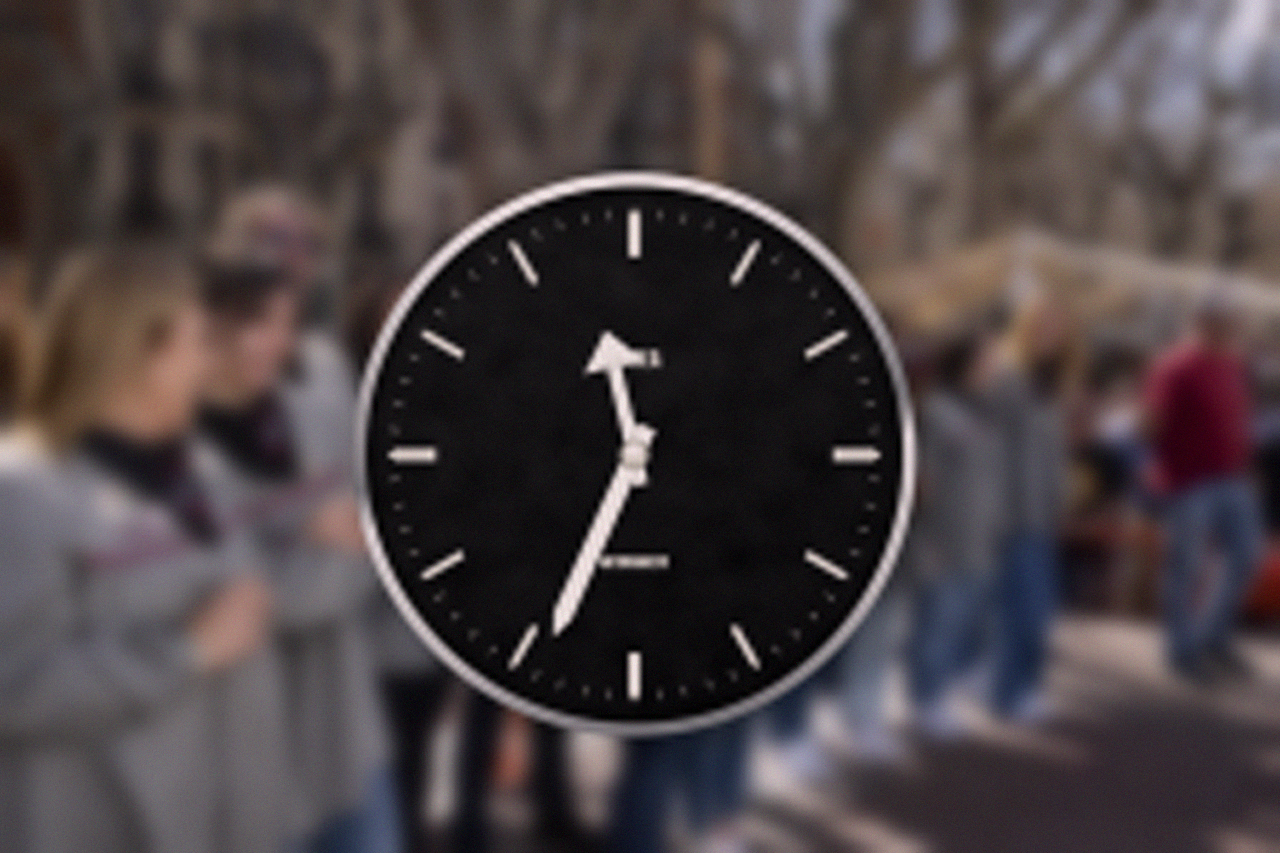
11:34
